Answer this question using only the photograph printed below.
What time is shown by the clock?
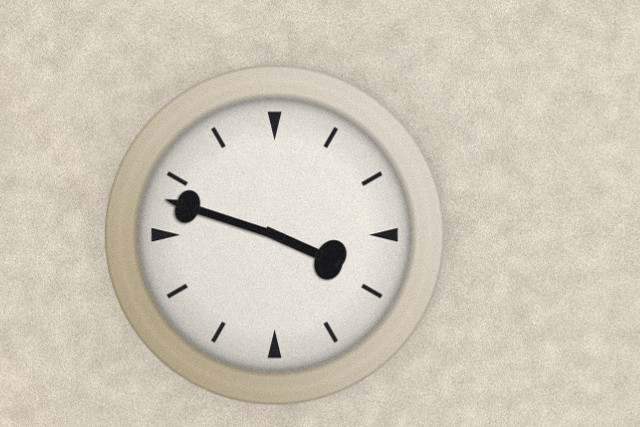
3:48
